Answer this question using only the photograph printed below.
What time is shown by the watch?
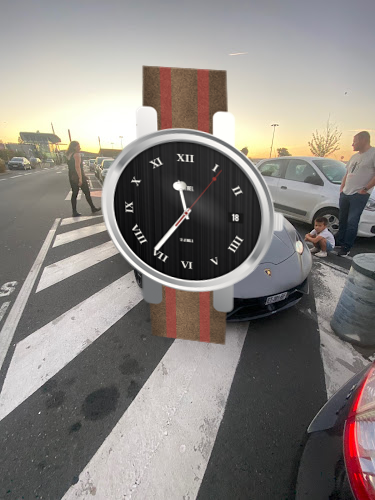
11:36:06
